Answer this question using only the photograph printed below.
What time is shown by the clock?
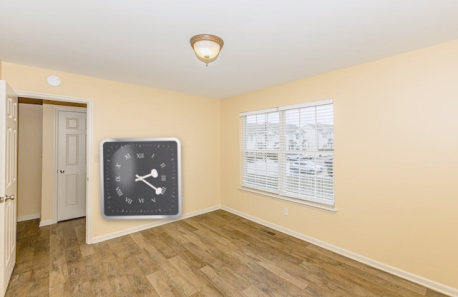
2:21
